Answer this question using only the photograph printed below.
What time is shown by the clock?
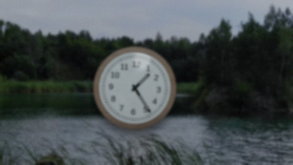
1:24
